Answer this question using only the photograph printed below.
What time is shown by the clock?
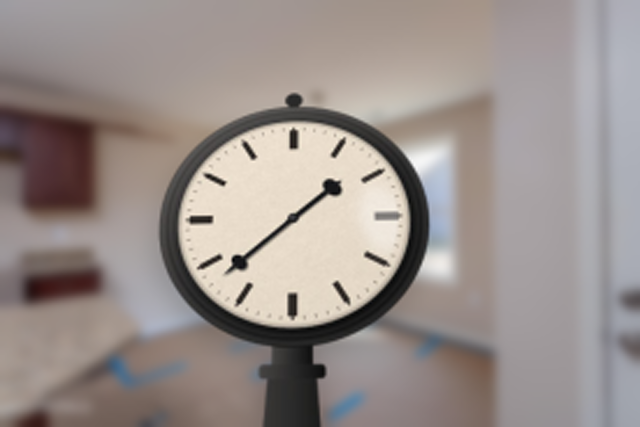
1:38
